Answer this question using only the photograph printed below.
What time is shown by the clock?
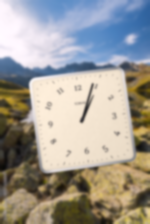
1:04
